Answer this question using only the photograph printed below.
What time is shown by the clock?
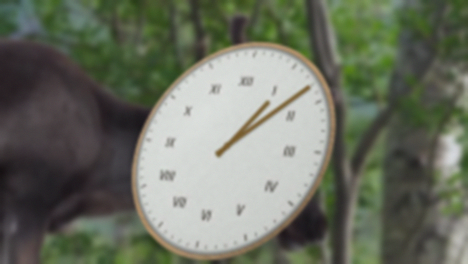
1:08
